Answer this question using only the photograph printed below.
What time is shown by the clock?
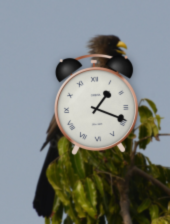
1:19
